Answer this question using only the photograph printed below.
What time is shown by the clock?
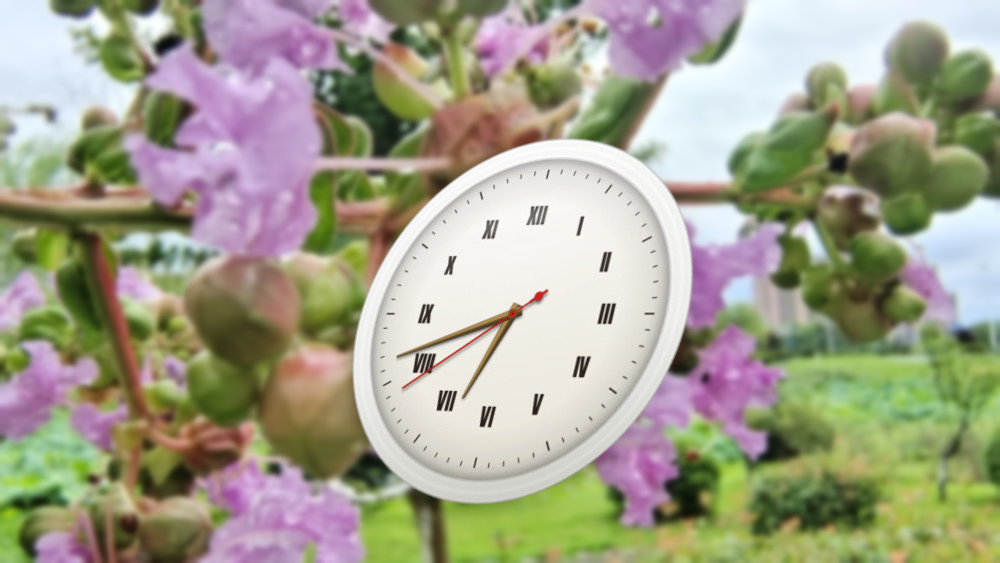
6:41:39
